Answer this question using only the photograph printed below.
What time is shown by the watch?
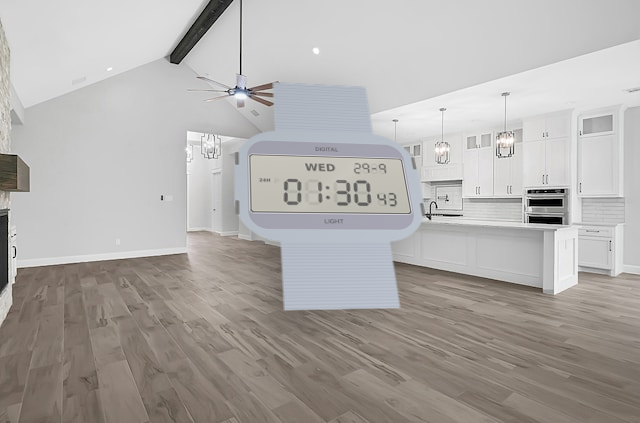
1:30:43
